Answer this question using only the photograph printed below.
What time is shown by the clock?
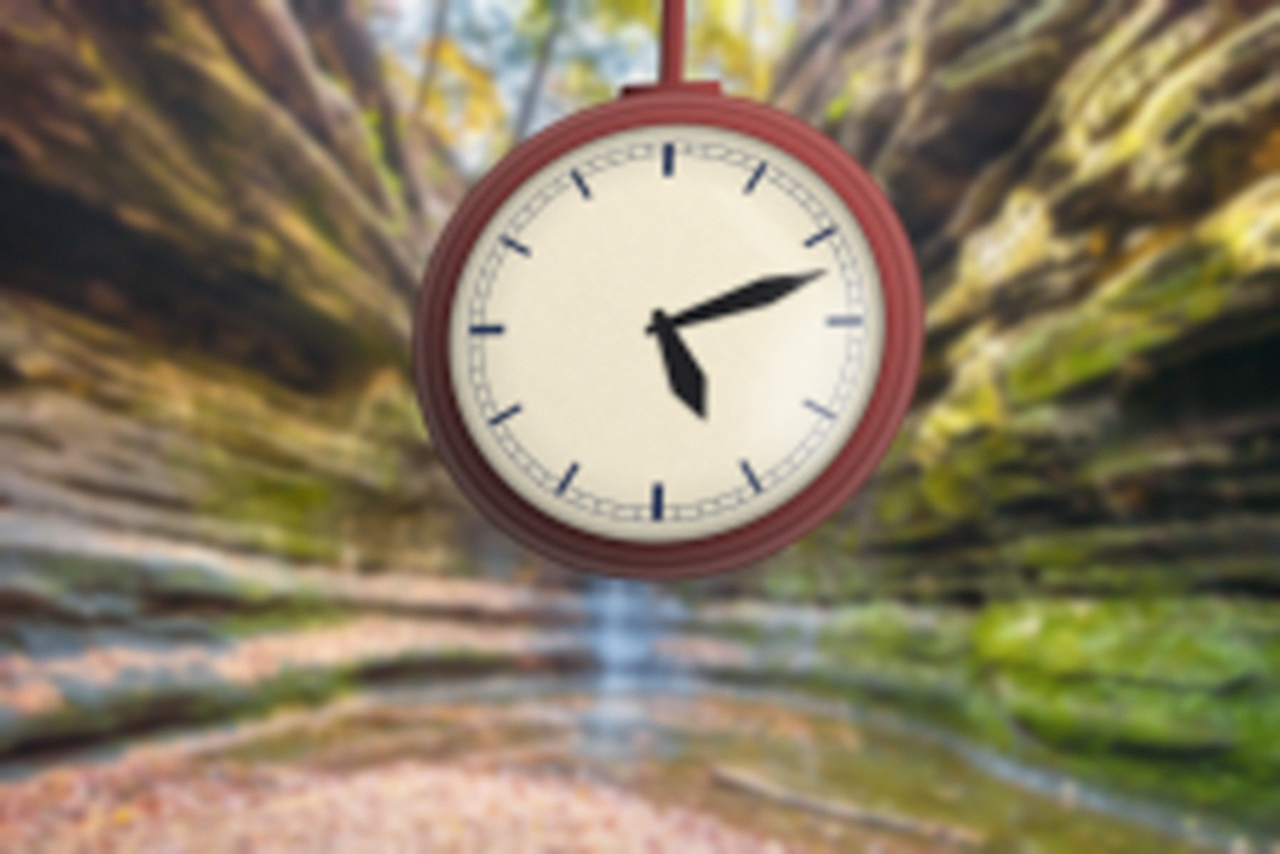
5:12
